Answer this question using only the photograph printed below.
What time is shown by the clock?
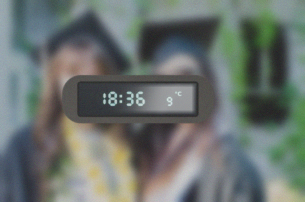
18:36
